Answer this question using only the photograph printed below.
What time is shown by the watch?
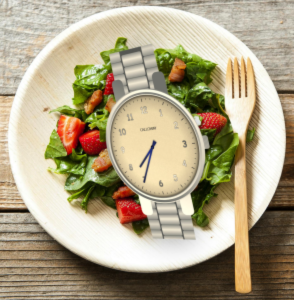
7:35
